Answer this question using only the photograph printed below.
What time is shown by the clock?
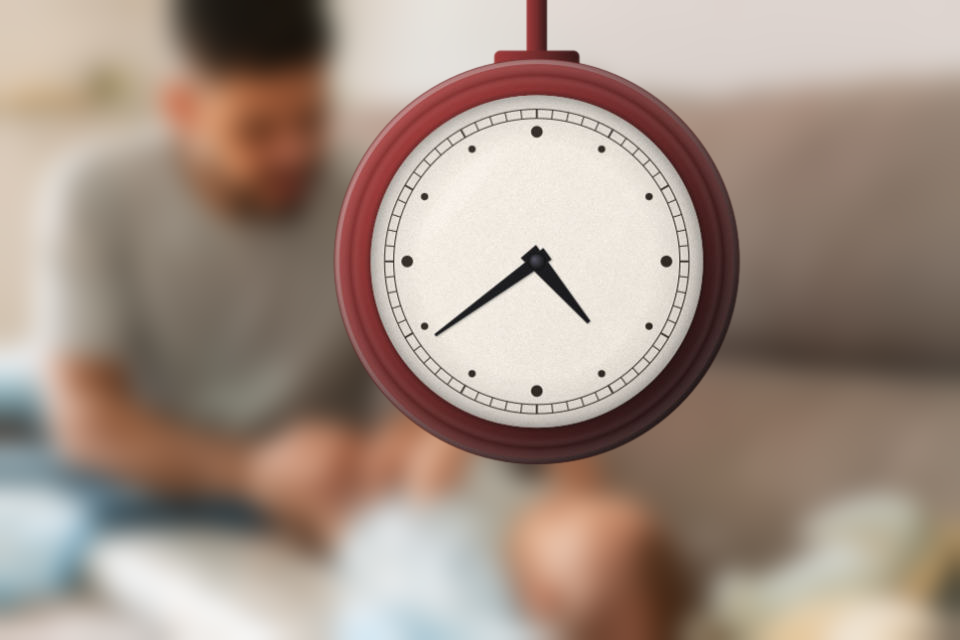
4:39
